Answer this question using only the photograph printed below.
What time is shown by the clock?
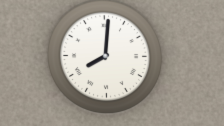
8:01
